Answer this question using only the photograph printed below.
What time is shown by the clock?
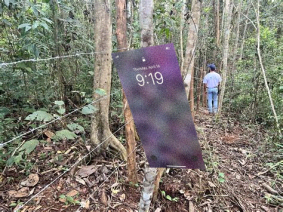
9:19
